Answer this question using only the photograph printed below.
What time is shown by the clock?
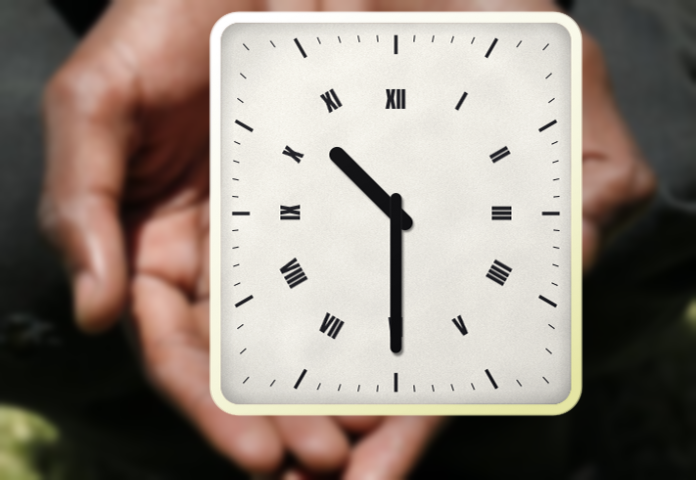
10:30
